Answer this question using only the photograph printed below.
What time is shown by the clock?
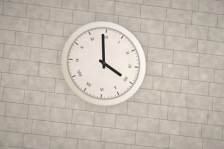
3:59
